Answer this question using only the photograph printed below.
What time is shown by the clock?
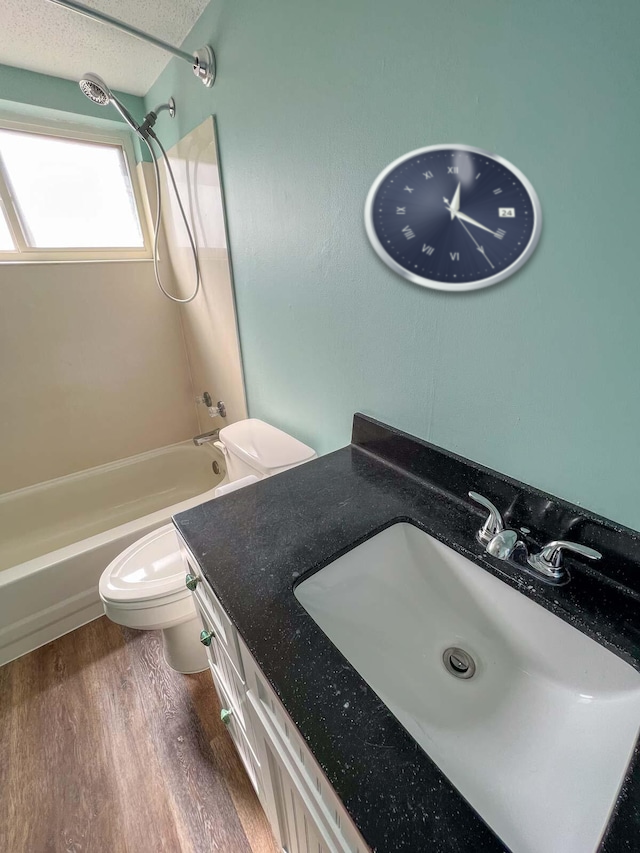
12:20:25
